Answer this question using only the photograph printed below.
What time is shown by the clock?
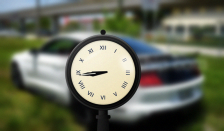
8:44
